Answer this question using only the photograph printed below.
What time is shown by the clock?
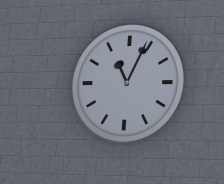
11:04
